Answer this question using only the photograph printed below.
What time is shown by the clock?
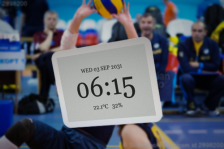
6:15
